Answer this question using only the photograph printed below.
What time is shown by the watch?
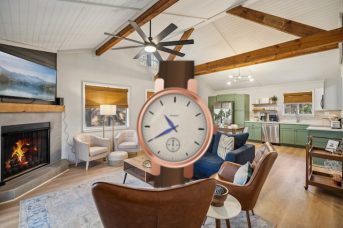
10:40
